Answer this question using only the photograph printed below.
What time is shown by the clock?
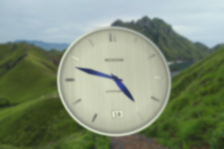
4:48
